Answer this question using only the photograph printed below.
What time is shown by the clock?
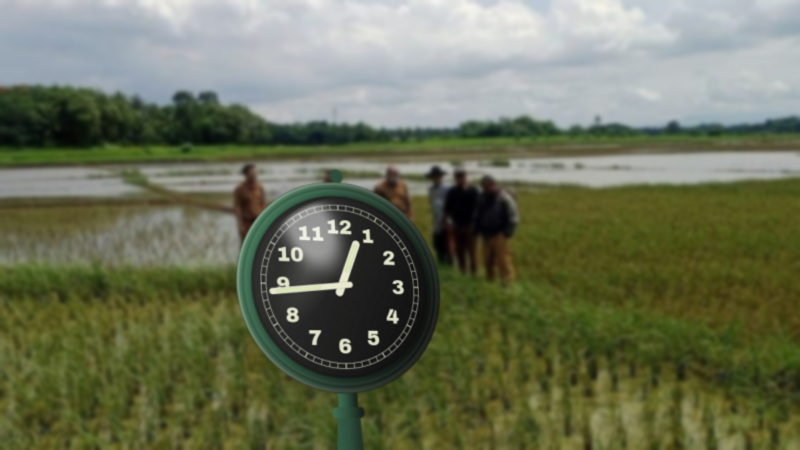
12:44
